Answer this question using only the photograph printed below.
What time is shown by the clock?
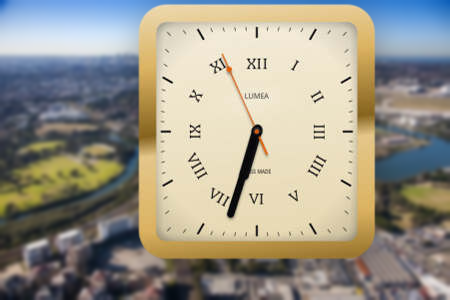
6:32:56
